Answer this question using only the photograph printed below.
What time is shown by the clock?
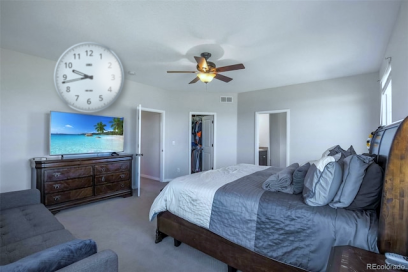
9:43
